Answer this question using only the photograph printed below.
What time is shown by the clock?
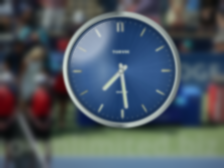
7:29
